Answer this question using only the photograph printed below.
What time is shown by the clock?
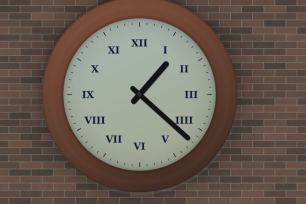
1:22
